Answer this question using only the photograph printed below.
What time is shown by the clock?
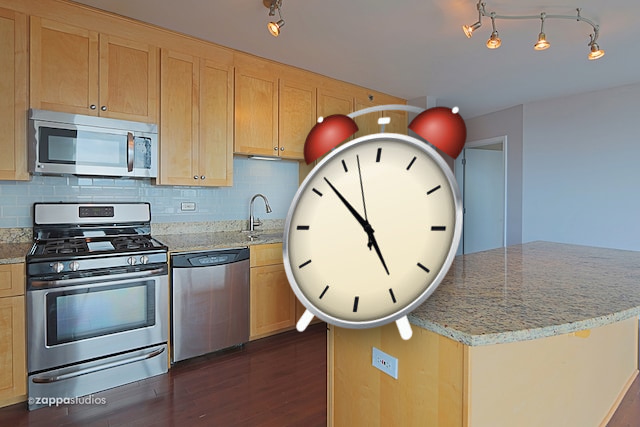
4:51:57
